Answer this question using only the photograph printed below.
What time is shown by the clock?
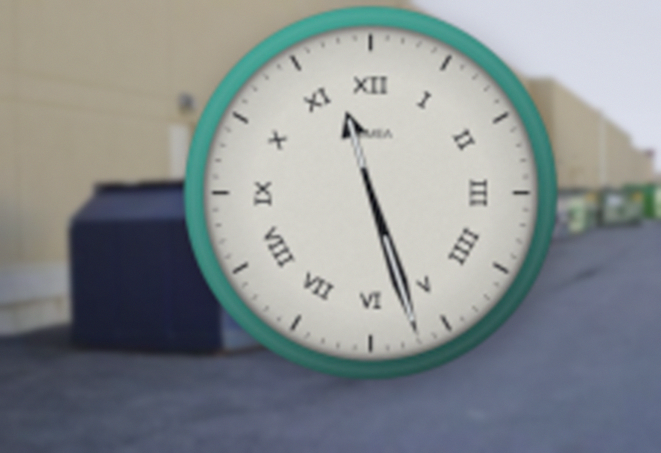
11:27
